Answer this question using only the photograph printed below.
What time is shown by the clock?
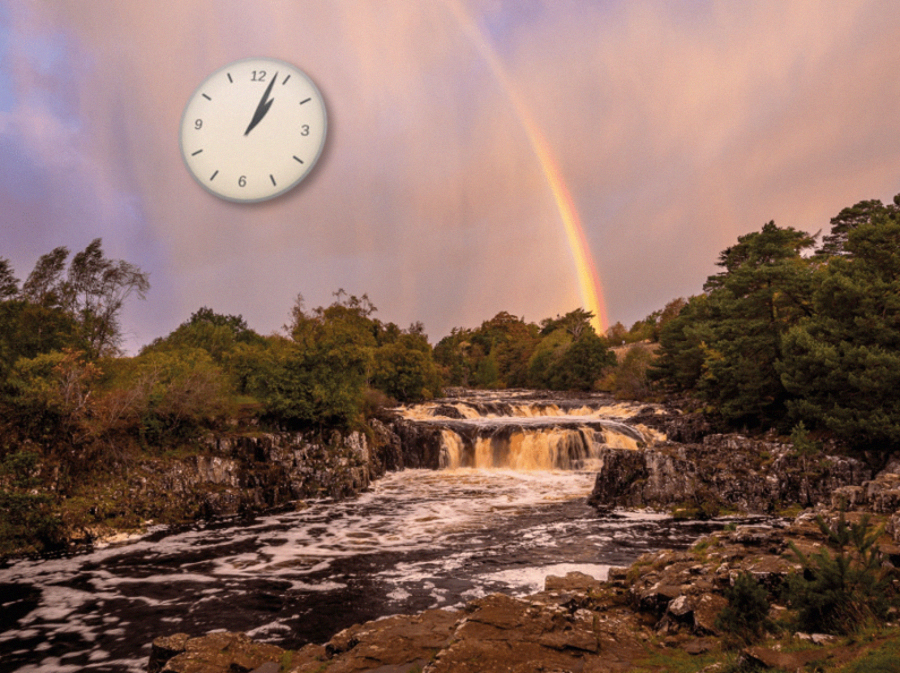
1:03
